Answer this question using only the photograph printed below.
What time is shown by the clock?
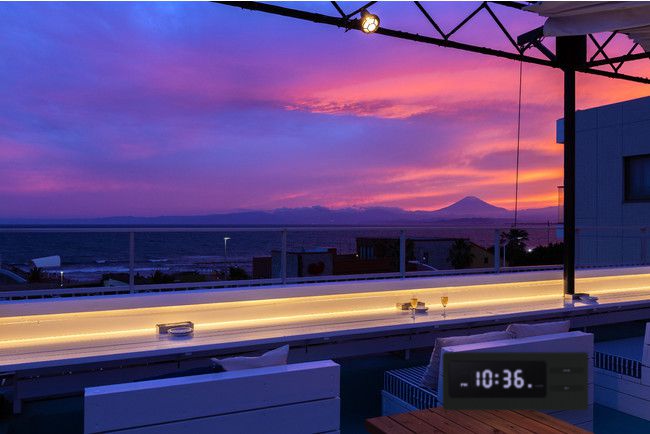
10:36
